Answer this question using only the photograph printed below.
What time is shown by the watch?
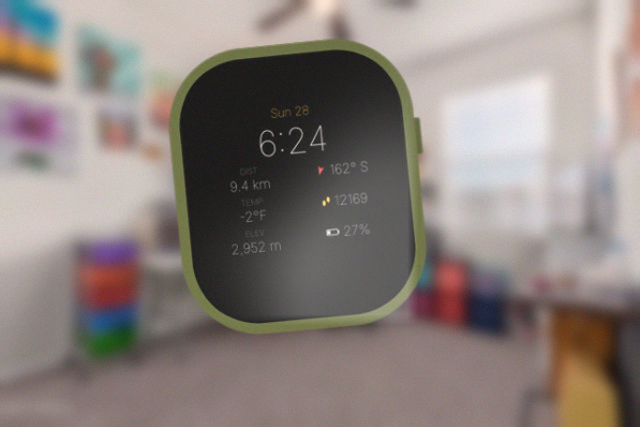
6:24
